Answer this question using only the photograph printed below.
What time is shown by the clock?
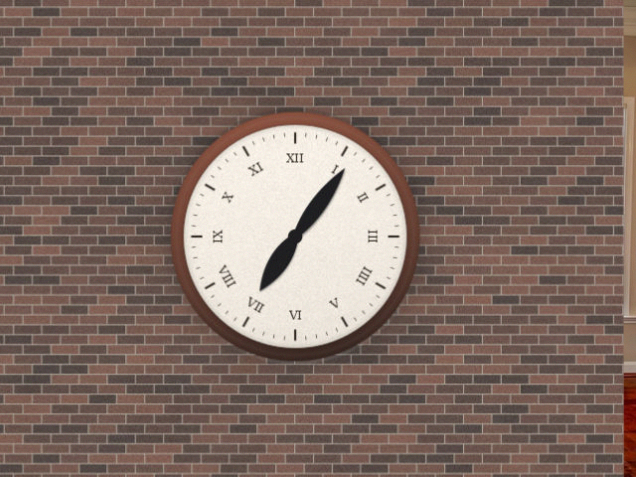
7:06
